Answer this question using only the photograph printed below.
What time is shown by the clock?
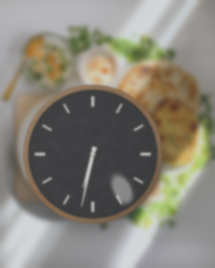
6:32
